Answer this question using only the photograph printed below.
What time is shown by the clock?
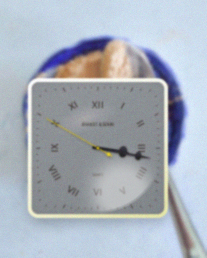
3:16:50
